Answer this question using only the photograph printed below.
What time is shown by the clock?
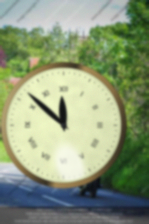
11:52
